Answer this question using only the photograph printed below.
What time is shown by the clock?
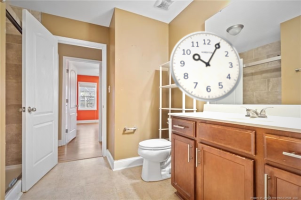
10:05
